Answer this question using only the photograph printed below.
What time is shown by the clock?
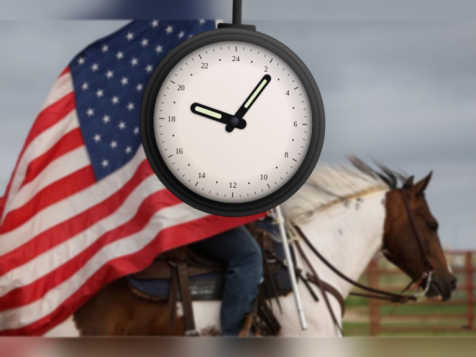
19:06
